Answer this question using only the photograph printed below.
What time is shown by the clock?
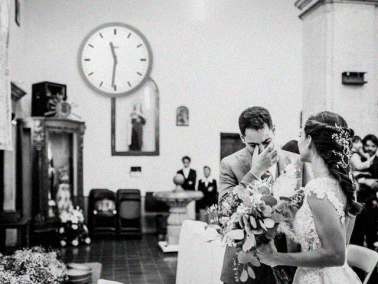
11:31
